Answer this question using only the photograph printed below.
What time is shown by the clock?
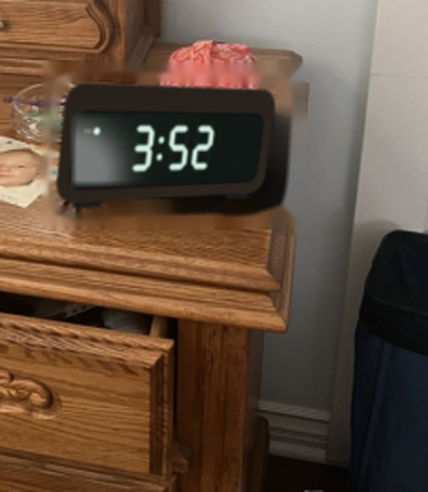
3:52
